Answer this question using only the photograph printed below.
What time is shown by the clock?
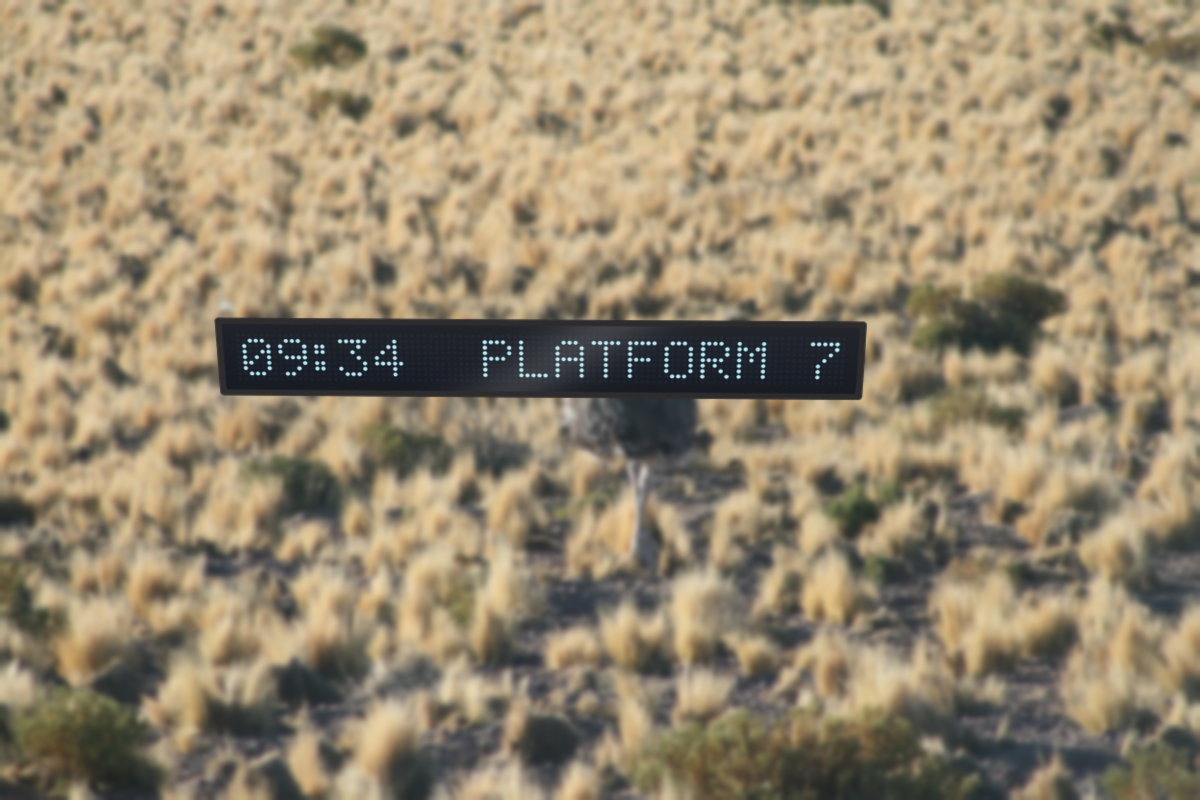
9:34
